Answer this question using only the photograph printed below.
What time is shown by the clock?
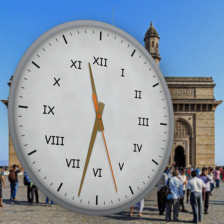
11:32:27
